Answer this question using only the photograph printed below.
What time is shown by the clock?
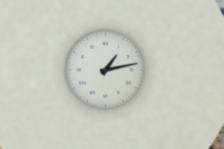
1:13
